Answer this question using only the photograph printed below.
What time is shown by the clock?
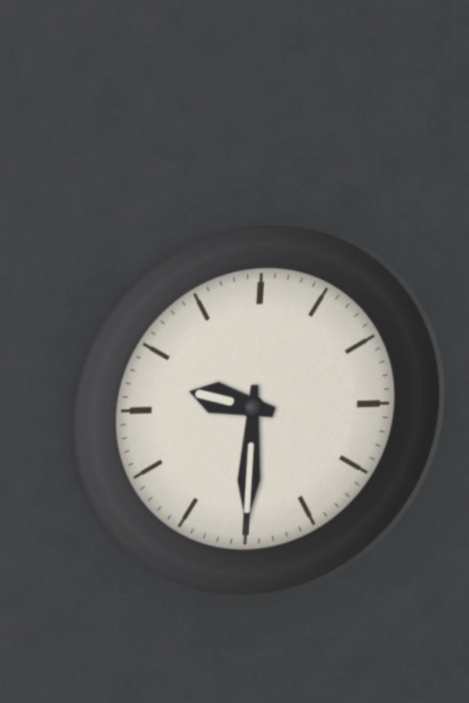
9:30
